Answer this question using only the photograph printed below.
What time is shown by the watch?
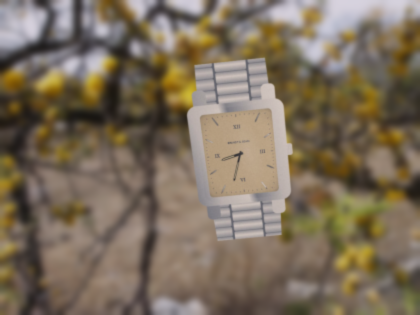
8:33
